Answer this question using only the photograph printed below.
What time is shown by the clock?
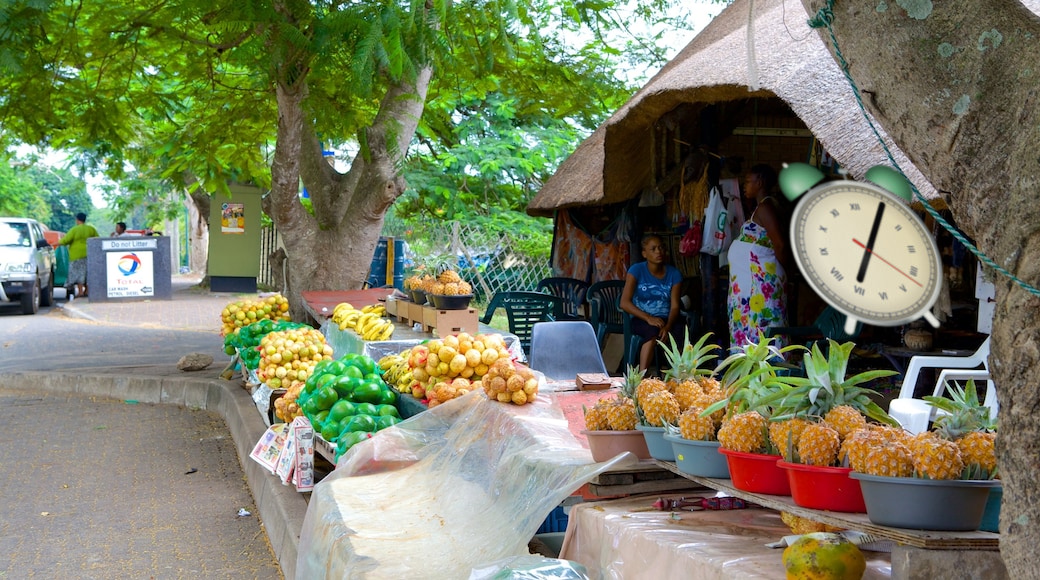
7:05:22
